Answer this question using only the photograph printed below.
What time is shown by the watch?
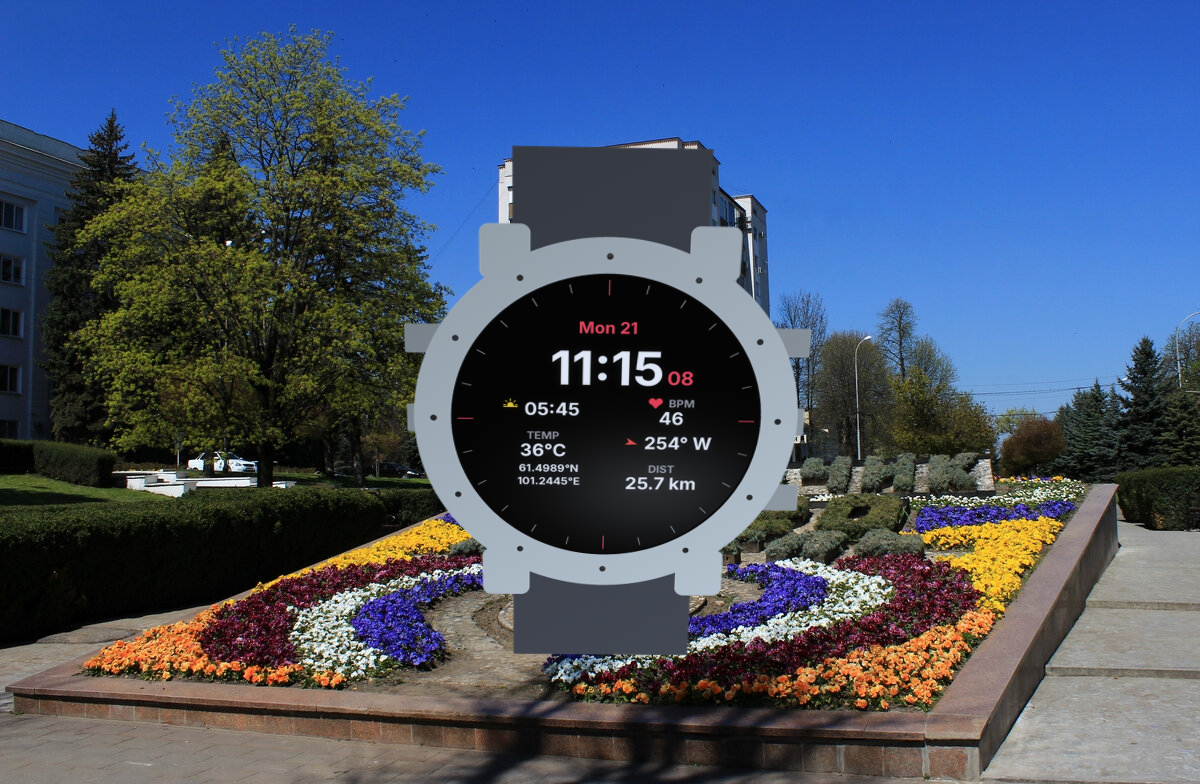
11:15:08
